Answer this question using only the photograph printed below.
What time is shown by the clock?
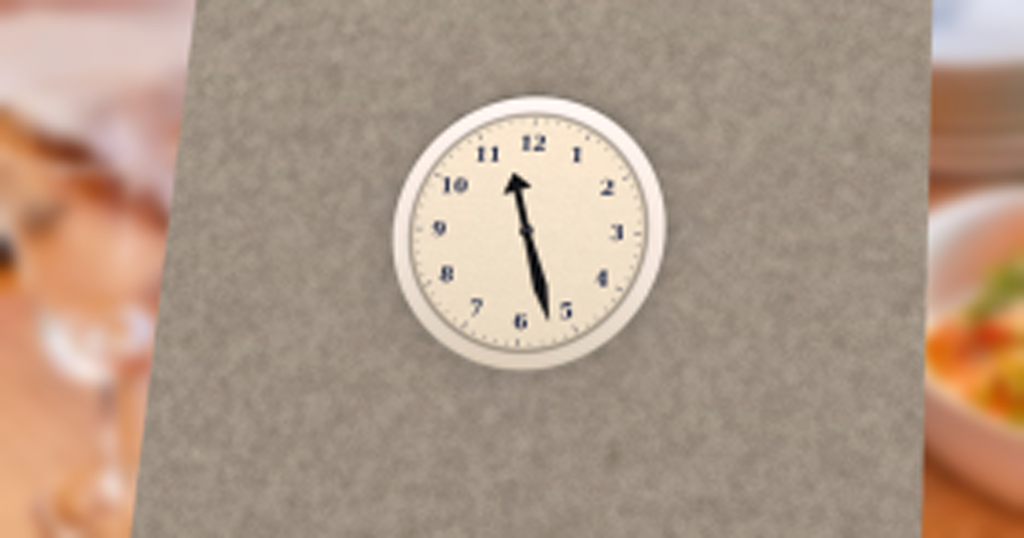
11:27
